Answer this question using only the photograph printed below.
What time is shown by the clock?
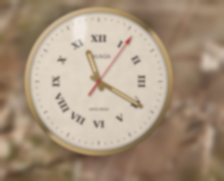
11:20:06
